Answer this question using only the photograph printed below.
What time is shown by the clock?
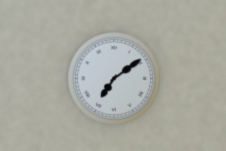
7:09
